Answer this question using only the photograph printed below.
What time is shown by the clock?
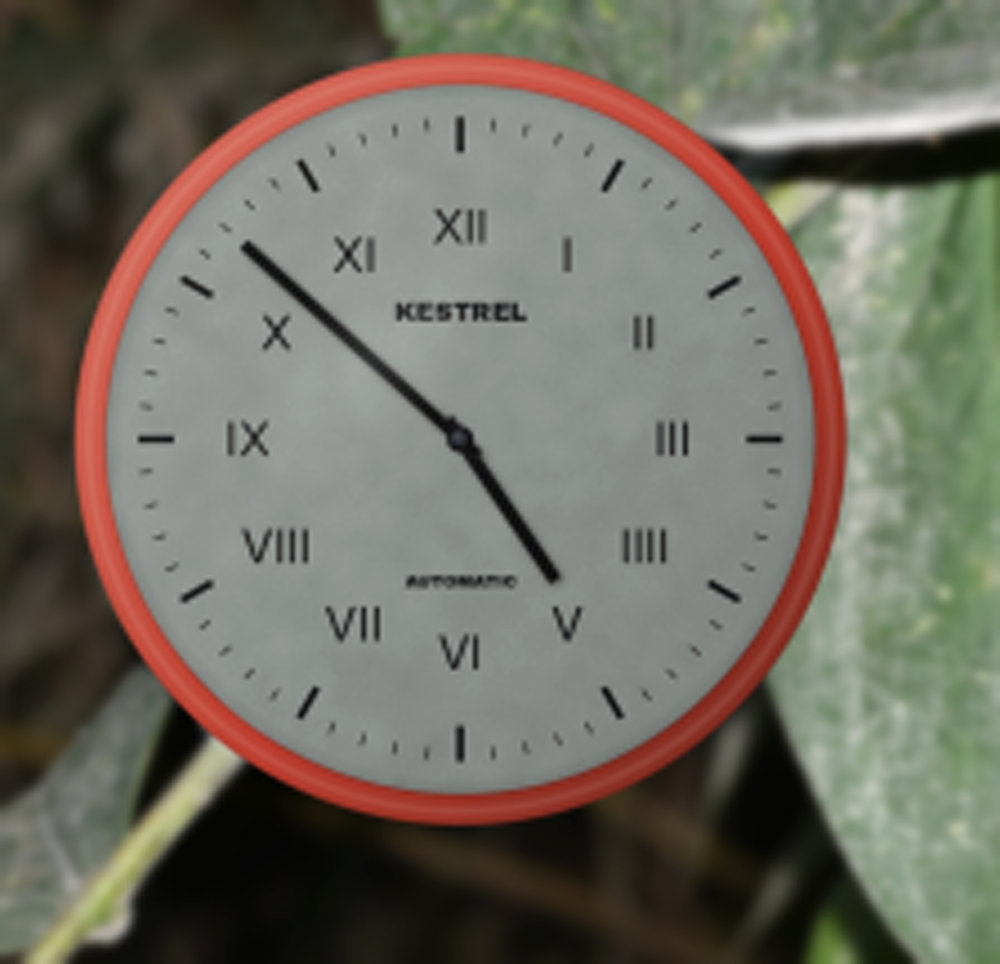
4:52
